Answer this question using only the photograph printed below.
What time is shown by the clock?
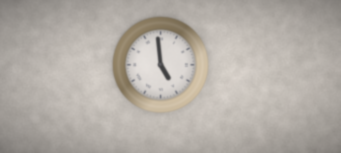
4:59
